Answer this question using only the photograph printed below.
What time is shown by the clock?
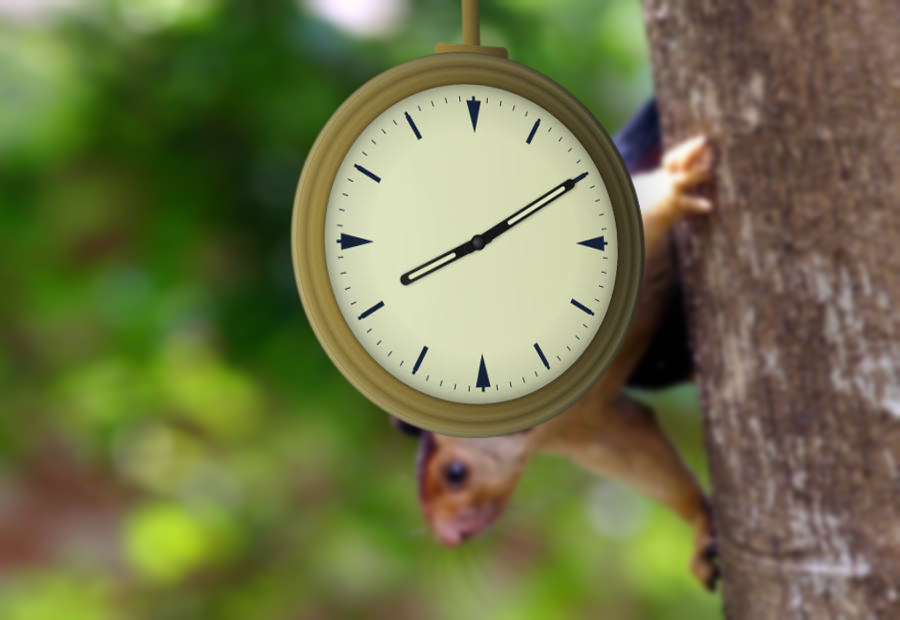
8:10
